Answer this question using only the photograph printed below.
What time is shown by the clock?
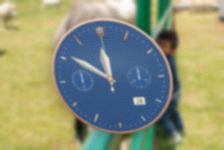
11:51
